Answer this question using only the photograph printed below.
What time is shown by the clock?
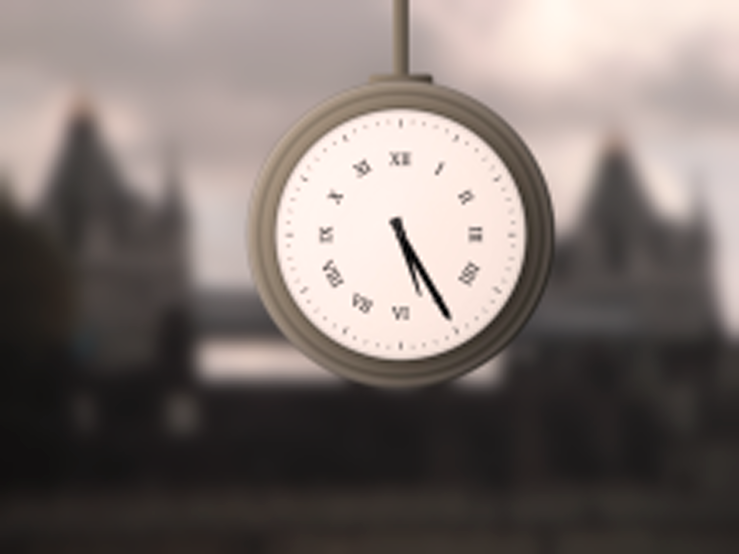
5:25
